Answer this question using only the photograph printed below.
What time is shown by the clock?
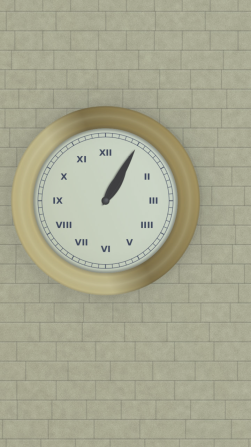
1:05
